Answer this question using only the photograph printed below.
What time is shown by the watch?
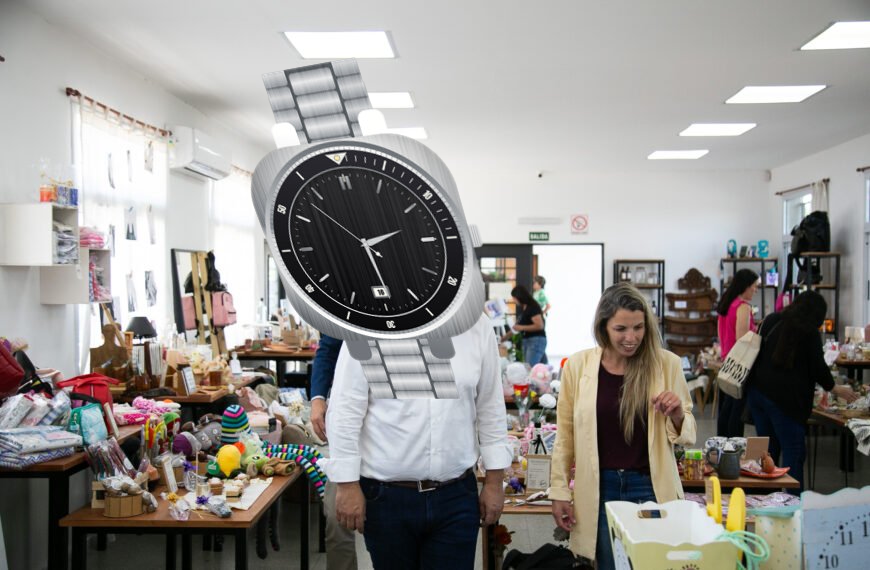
2:28:53
